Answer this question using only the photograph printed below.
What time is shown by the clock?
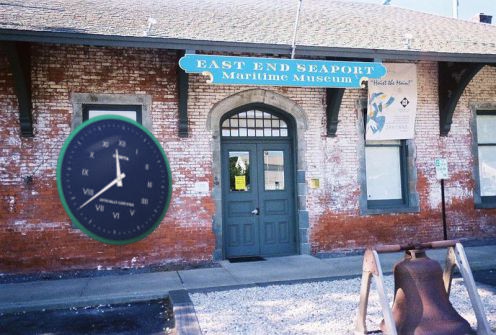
11:38
